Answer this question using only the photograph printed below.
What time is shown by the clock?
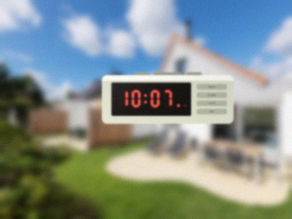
10:07
